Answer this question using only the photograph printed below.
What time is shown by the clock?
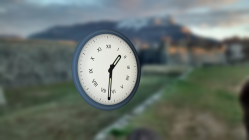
1:32
